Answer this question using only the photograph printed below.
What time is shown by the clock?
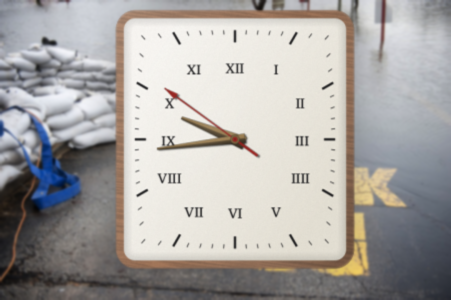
9:43:51
